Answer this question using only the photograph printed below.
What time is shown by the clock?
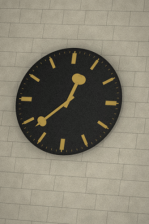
12:38
